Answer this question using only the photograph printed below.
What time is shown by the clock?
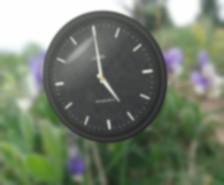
5:00
